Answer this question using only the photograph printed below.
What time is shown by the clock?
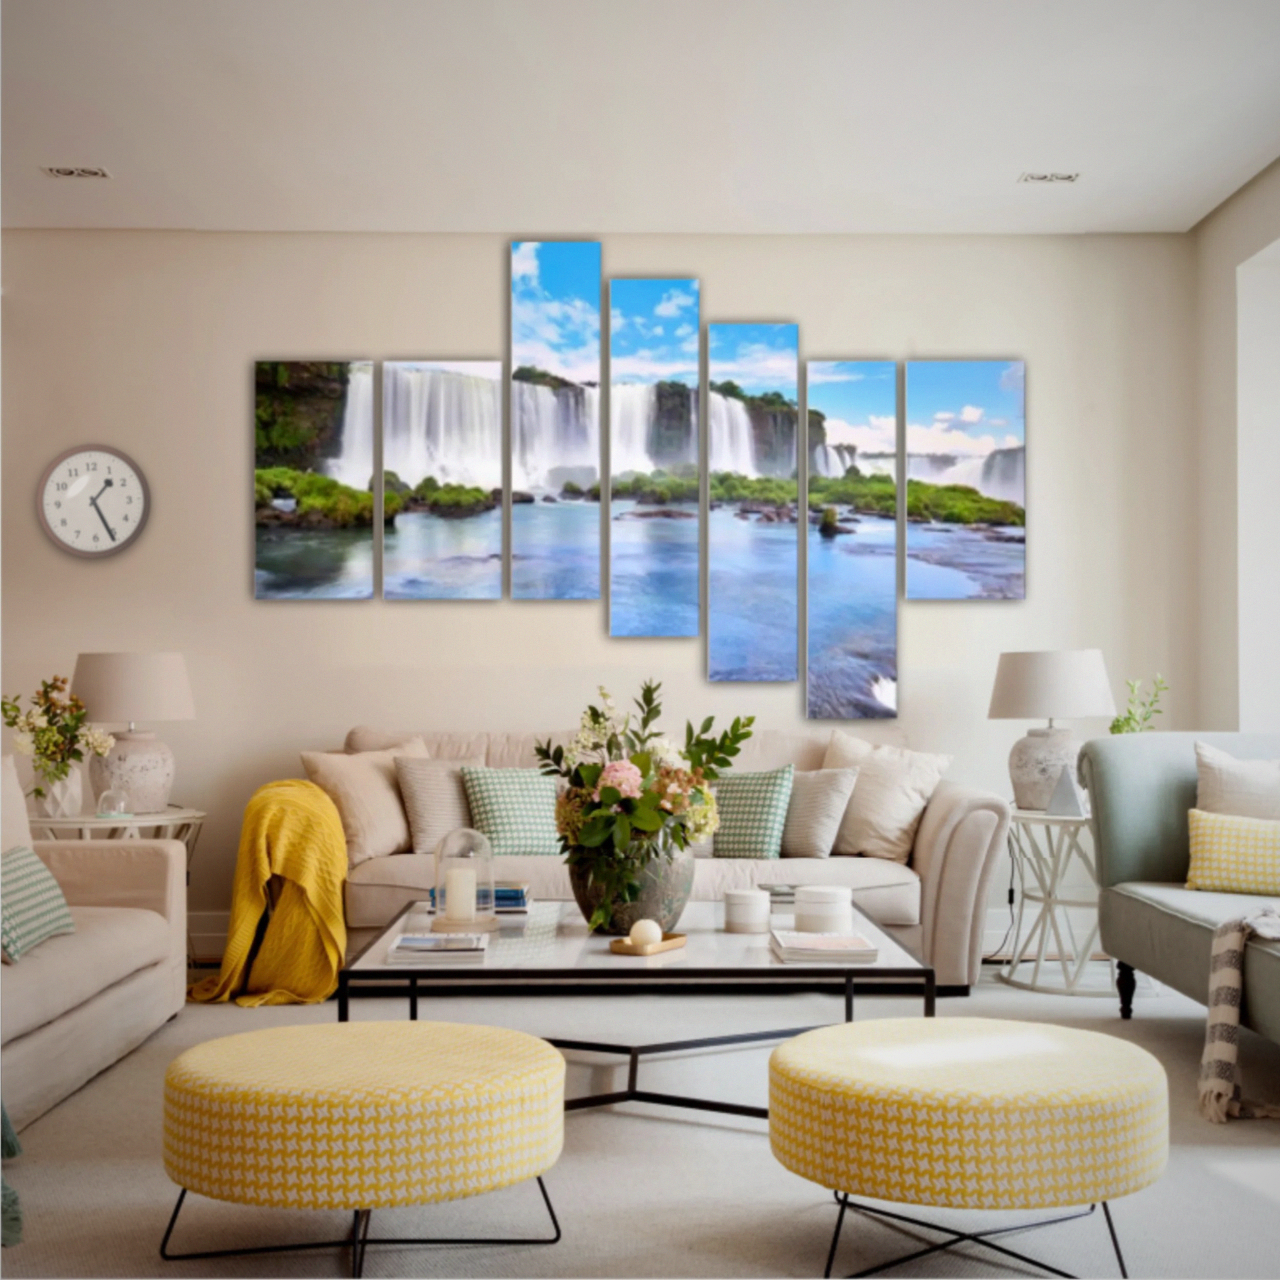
1:26
